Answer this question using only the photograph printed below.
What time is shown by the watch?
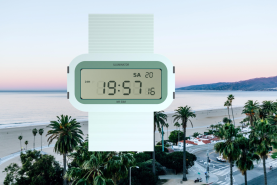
19:57:16
